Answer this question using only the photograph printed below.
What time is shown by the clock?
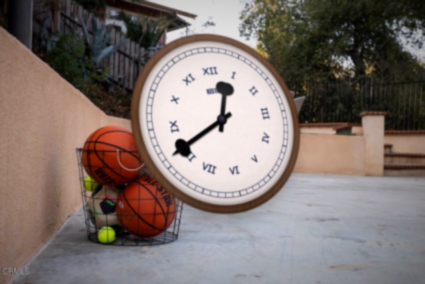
12:41
